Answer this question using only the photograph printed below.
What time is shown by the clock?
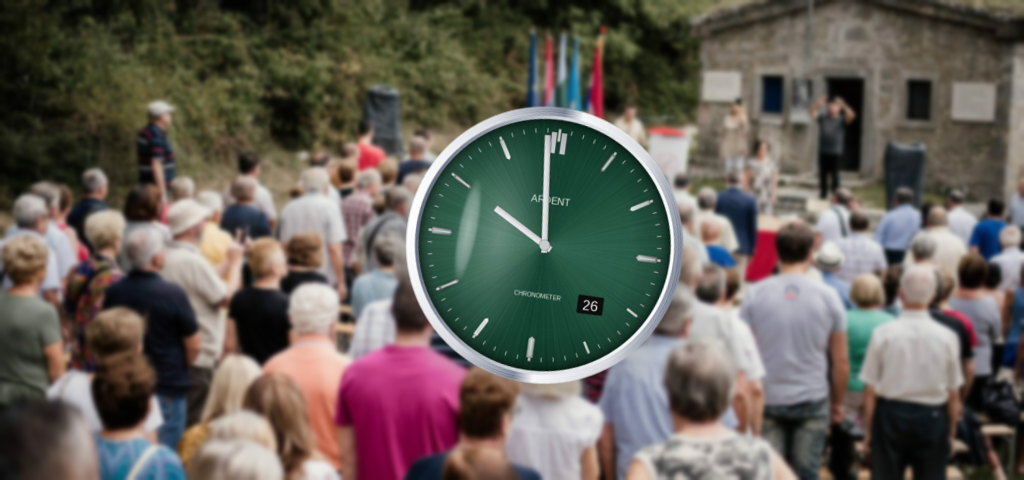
9:59
